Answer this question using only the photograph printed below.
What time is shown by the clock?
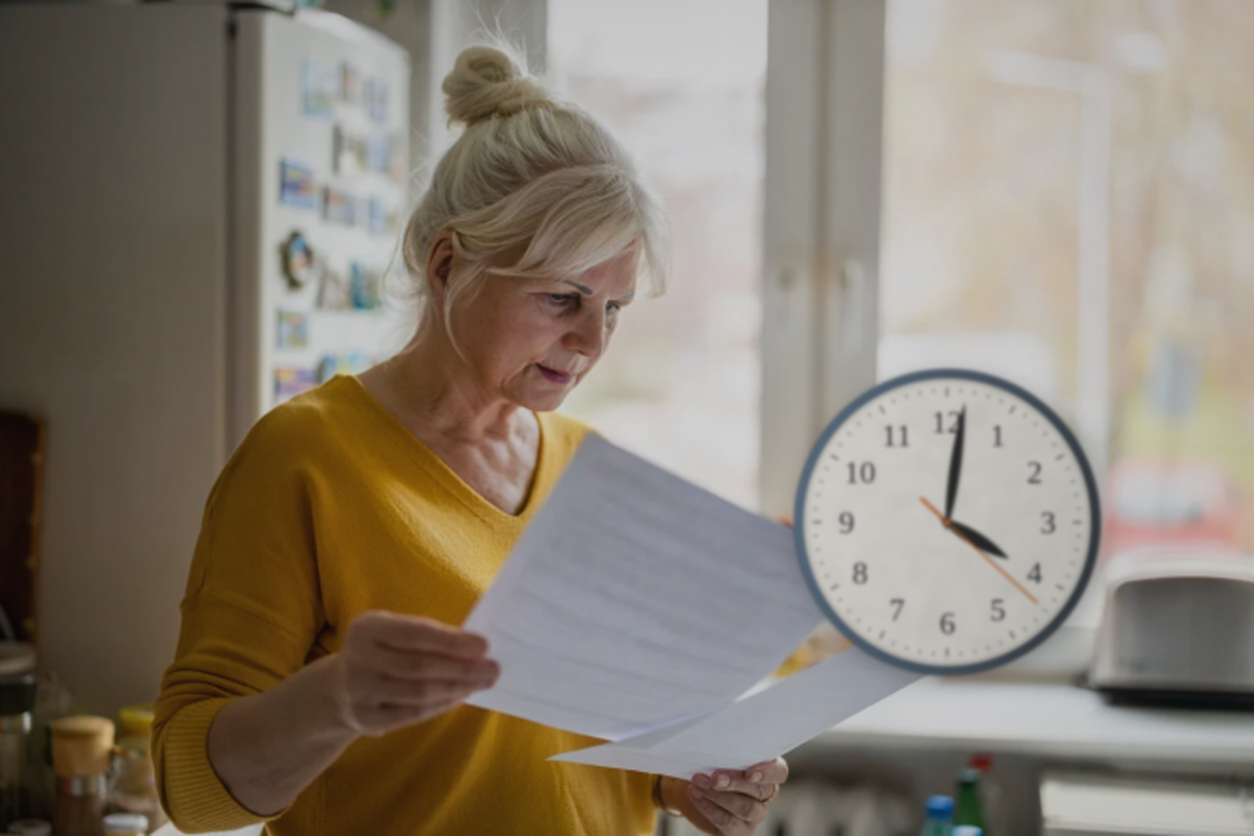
4:01:22
